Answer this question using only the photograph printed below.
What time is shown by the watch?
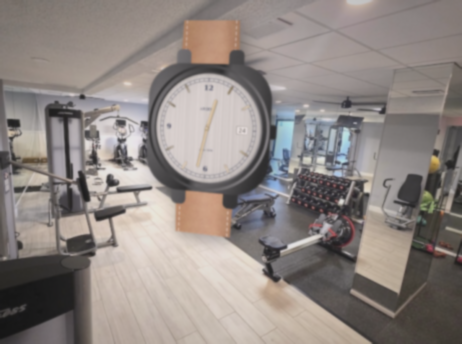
12:32
